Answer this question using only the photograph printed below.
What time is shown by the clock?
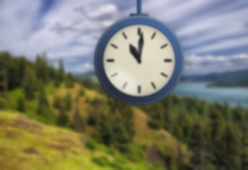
11:01
